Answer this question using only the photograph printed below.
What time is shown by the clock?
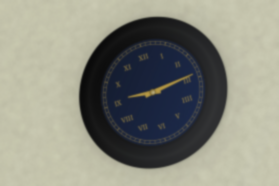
9:14
